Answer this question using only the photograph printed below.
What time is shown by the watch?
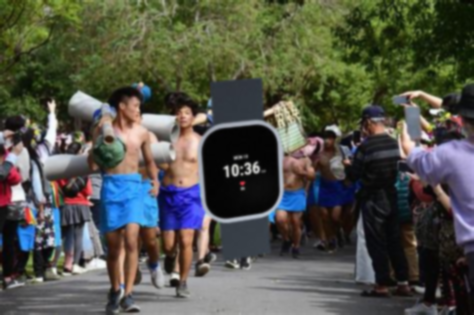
10:36
